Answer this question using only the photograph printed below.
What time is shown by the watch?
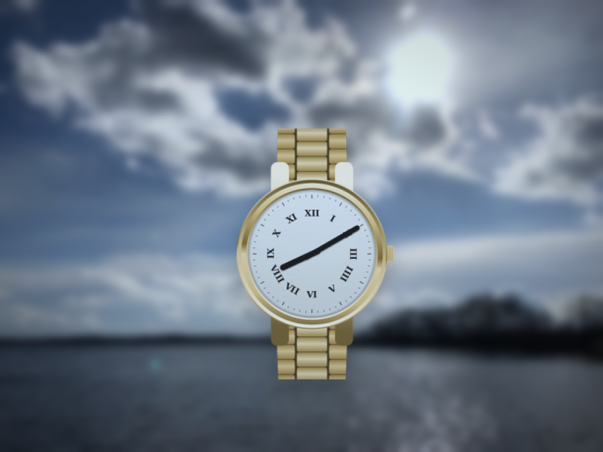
8:10
